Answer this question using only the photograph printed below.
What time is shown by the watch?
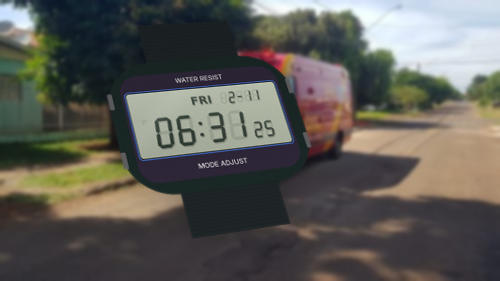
6:31:25
